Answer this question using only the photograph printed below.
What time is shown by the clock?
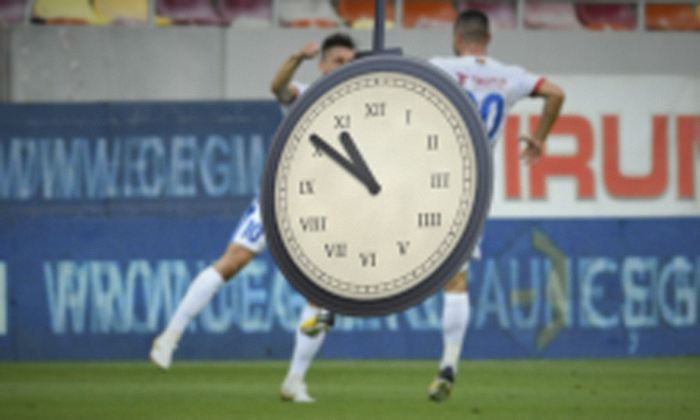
10:51
